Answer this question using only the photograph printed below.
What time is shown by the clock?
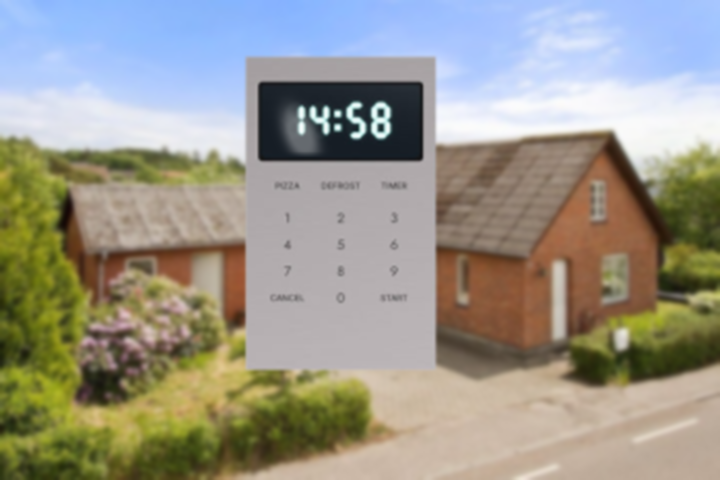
14:58
